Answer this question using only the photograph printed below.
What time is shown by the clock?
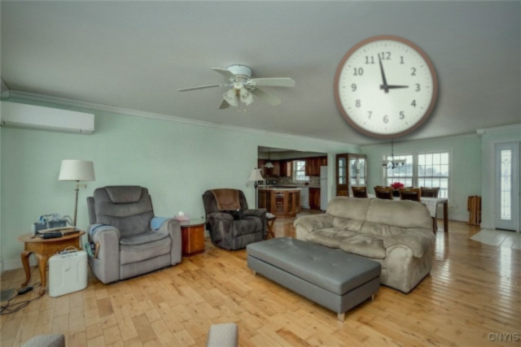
2:58
